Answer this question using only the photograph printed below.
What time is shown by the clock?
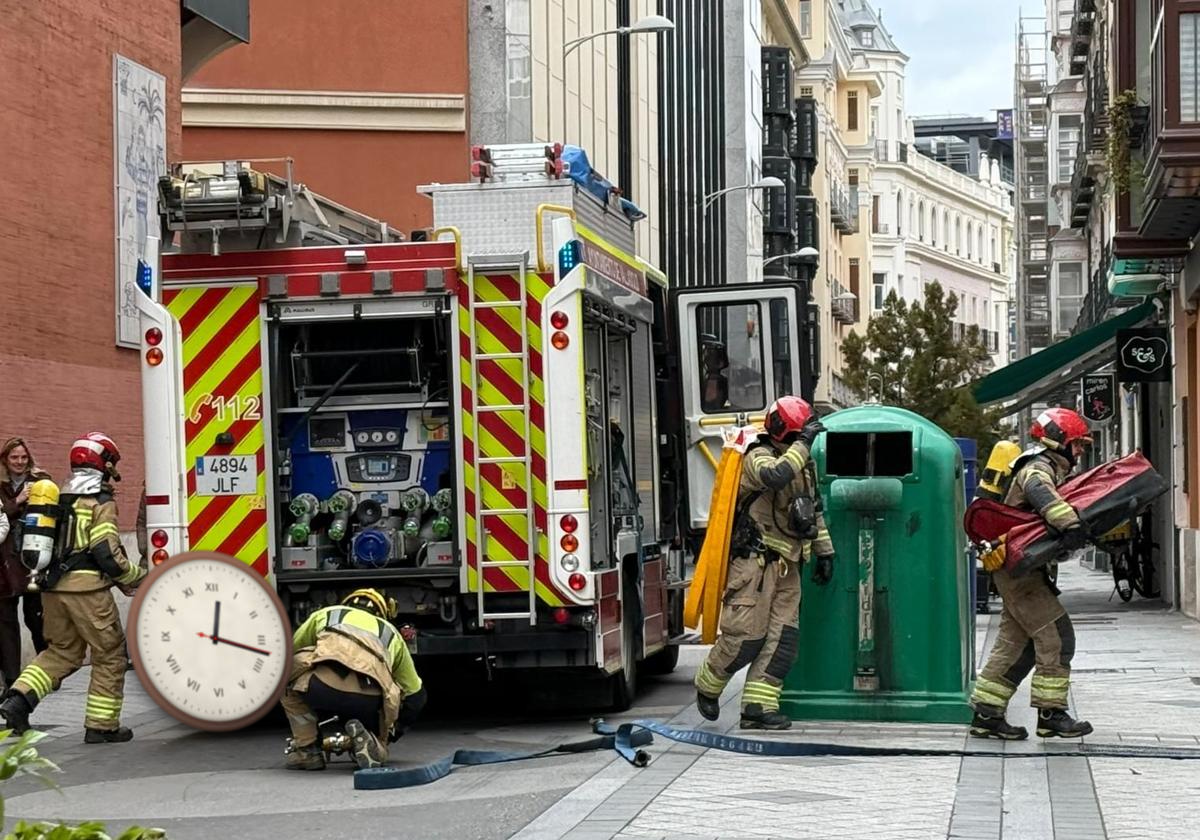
12:17:17
